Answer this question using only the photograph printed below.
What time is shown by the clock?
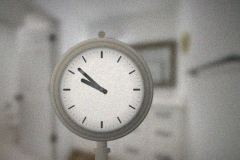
9:52
